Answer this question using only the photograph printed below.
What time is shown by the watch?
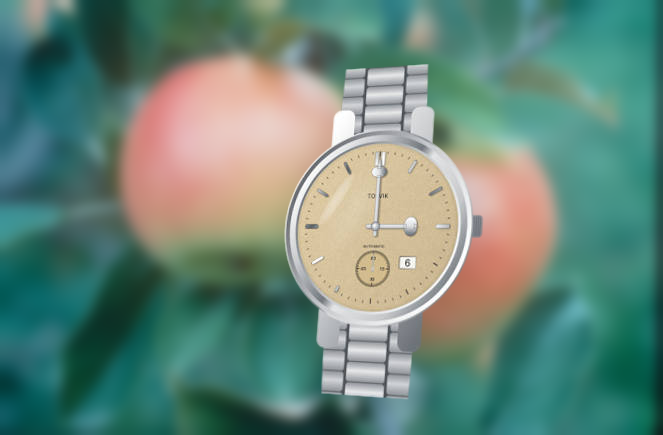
3:00
